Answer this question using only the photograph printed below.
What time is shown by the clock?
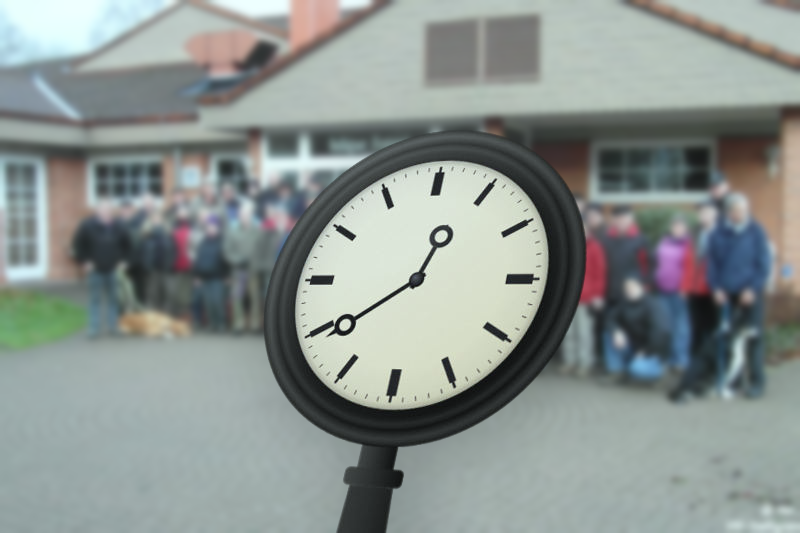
12:39
